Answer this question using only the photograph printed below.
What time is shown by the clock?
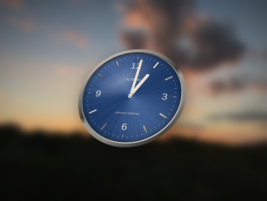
1:01
